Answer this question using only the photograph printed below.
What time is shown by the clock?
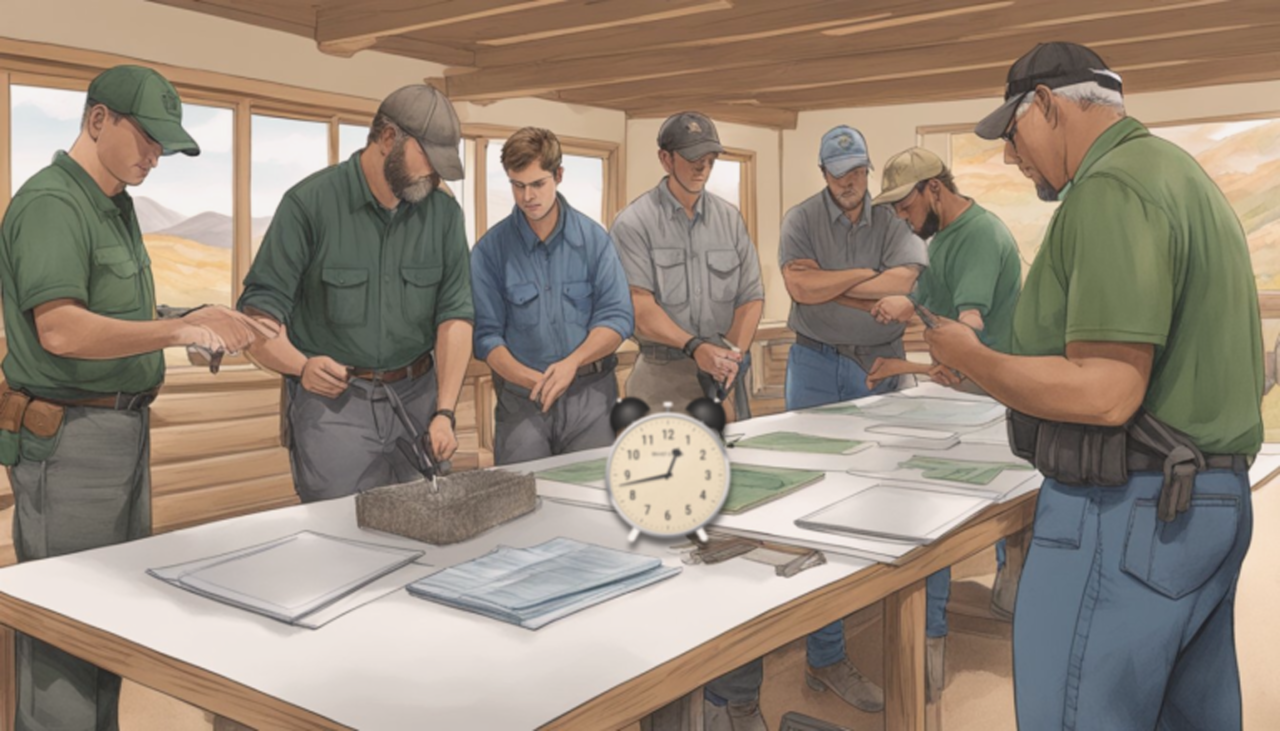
12:43
